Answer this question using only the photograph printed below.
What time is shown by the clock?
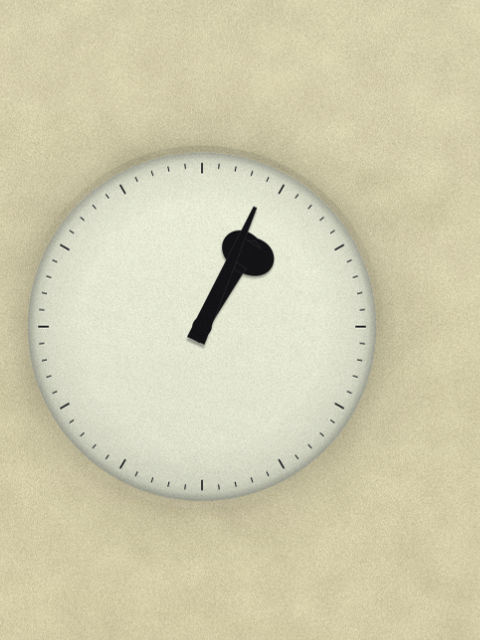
1:04
